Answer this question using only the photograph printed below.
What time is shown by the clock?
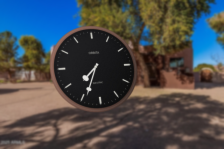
7:34
